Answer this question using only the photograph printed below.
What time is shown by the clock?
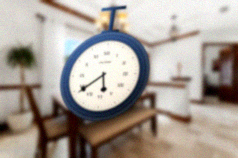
5:39
